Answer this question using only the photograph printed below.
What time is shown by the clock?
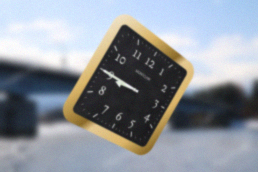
8:45
